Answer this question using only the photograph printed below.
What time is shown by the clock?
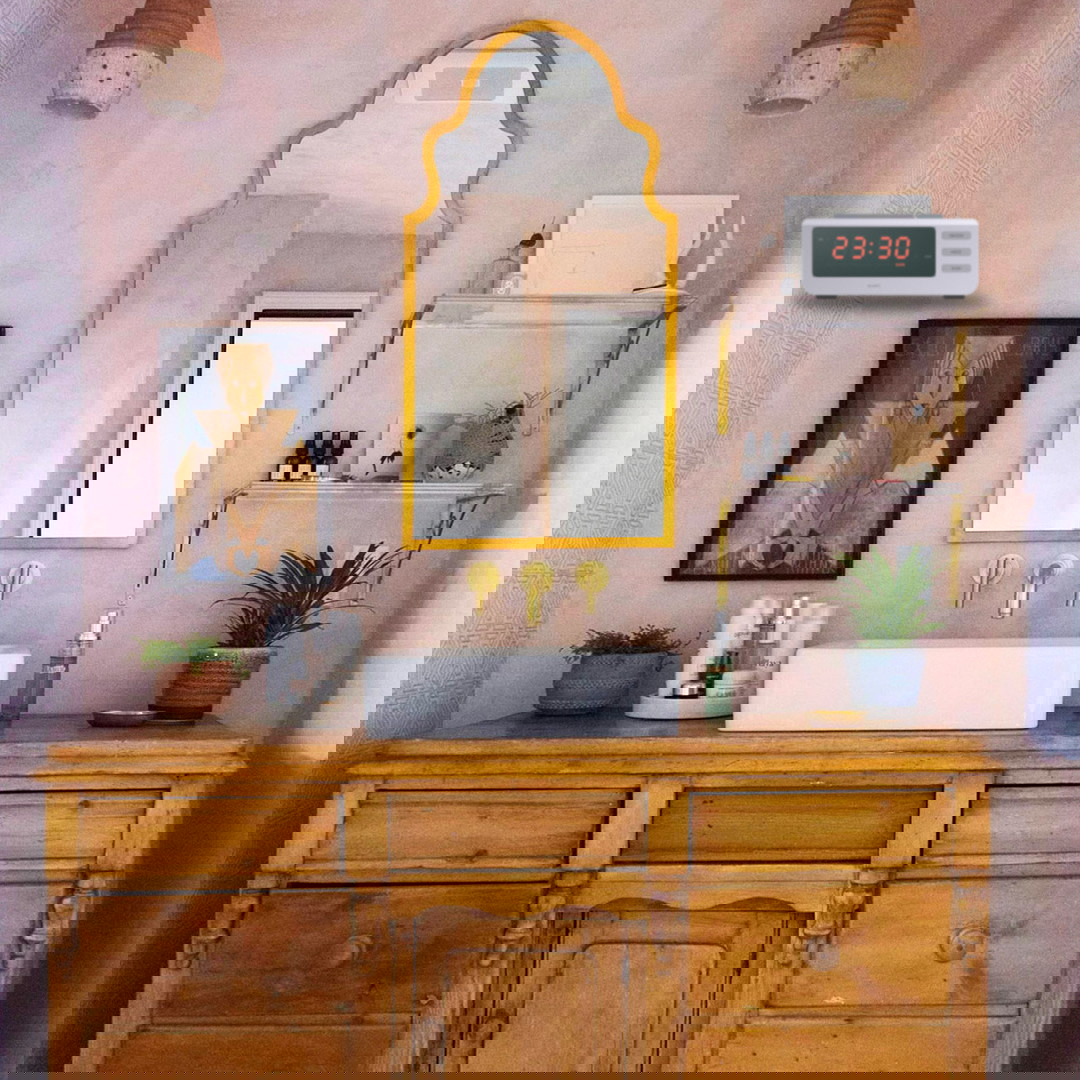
23:30
